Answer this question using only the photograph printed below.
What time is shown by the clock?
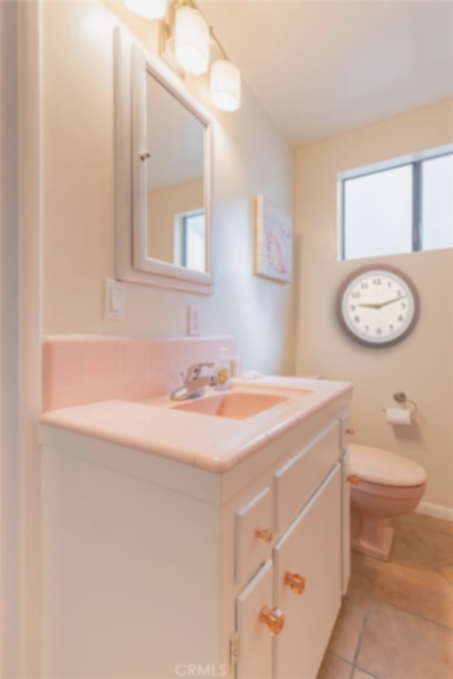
9:12
